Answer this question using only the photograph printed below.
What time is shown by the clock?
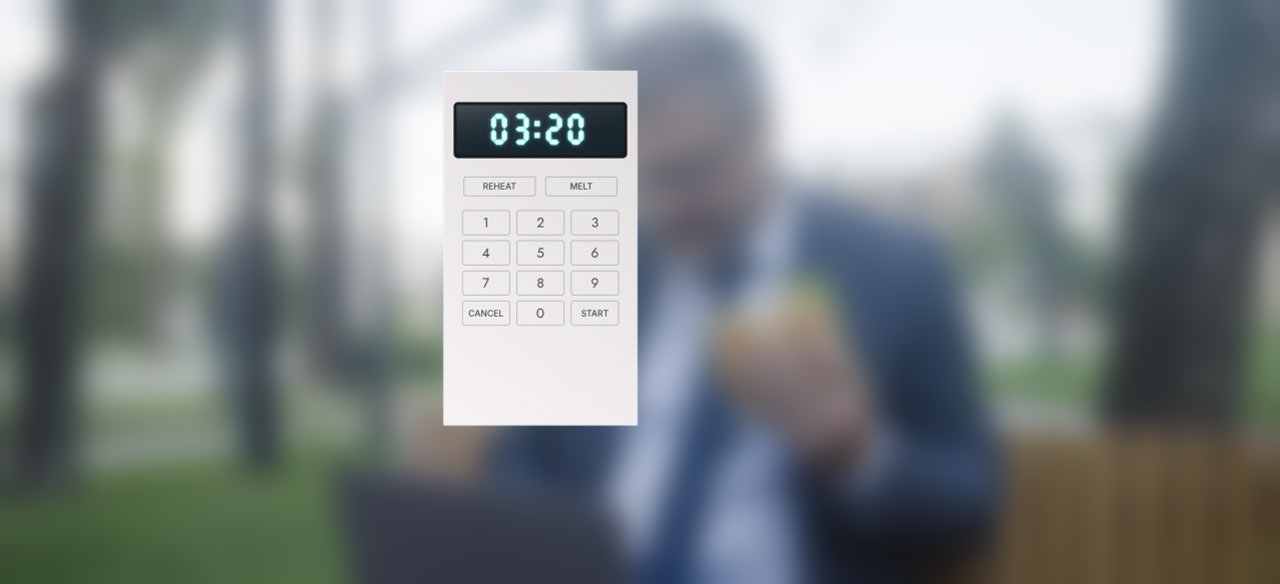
3:20
